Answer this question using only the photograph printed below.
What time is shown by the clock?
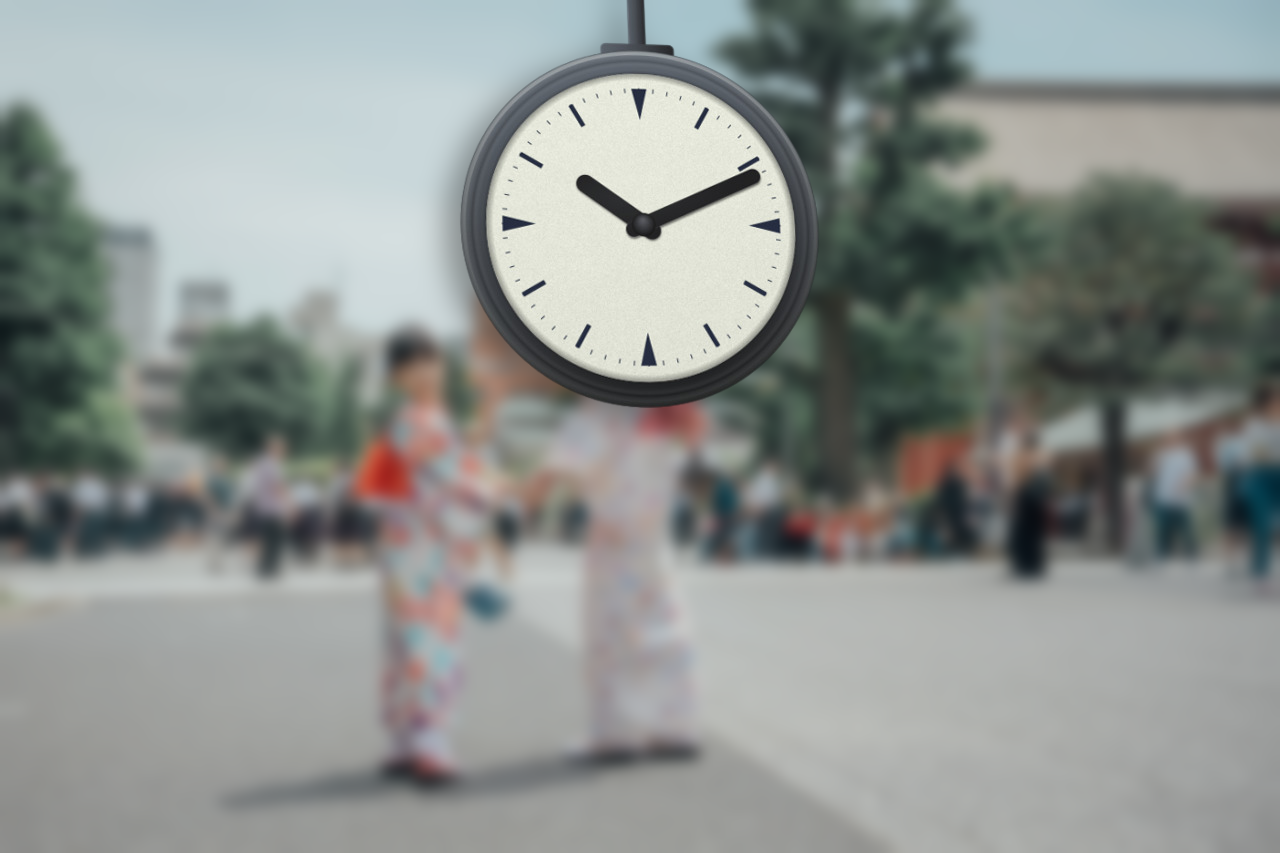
10:11
